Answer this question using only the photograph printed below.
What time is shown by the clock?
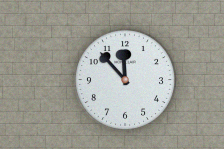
11:53
